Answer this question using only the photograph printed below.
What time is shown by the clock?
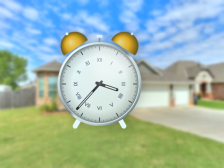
3:37
